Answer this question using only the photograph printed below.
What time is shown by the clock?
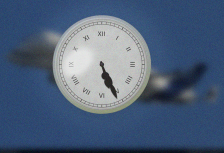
5:26
